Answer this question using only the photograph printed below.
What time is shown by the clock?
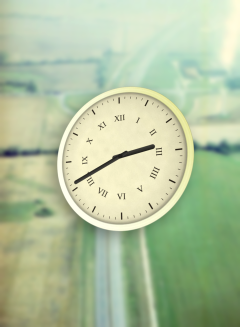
2:41
